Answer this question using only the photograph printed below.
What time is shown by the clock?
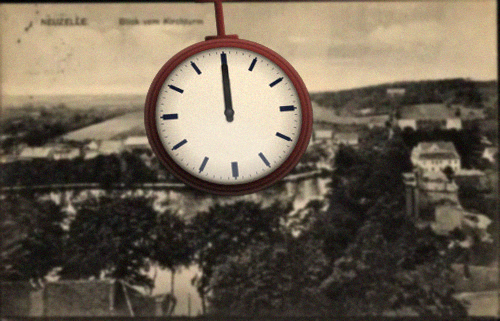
12:00
